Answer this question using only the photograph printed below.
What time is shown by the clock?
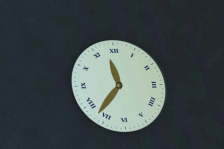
11:37
